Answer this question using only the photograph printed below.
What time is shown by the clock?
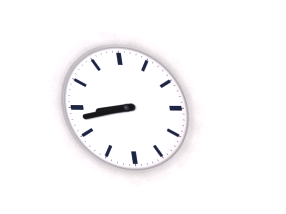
8:43
